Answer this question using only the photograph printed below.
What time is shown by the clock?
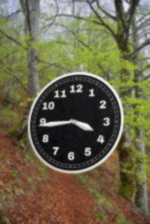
3:44
